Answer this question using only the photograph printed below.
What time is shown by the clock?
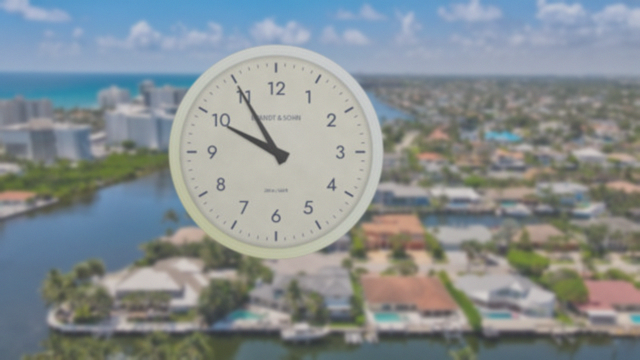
9:55
